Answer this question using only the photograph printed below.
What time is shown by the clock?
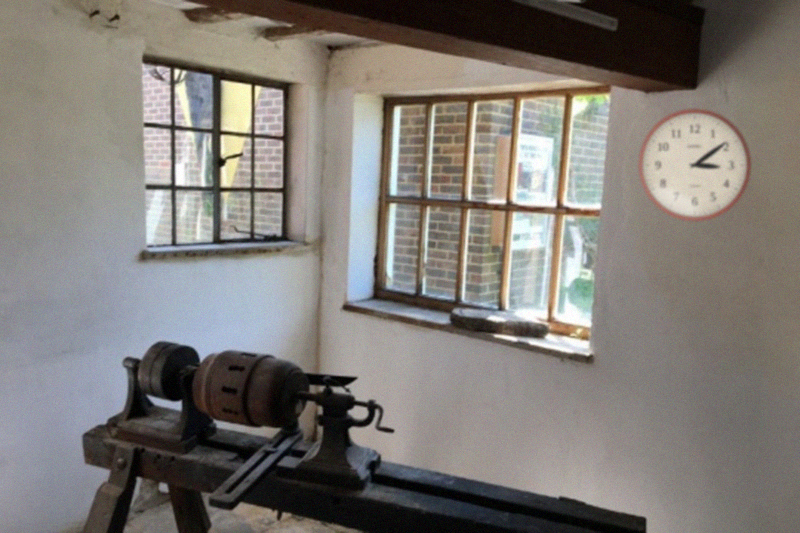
3:09
